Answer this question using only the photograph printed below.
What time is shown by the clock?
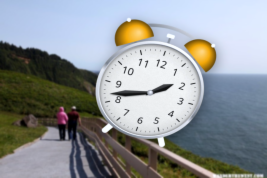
1:42
